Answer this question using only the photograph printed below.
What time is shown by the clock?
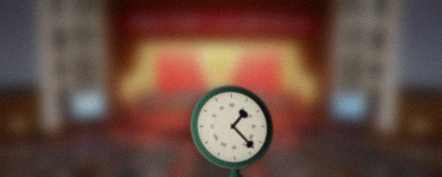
1:23
